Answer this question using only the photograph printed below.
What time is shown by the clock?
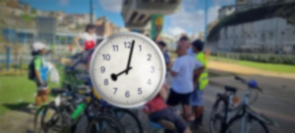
8:02
